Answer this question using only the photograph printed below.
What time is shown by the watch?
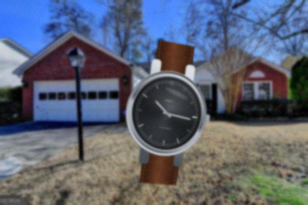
10:16
